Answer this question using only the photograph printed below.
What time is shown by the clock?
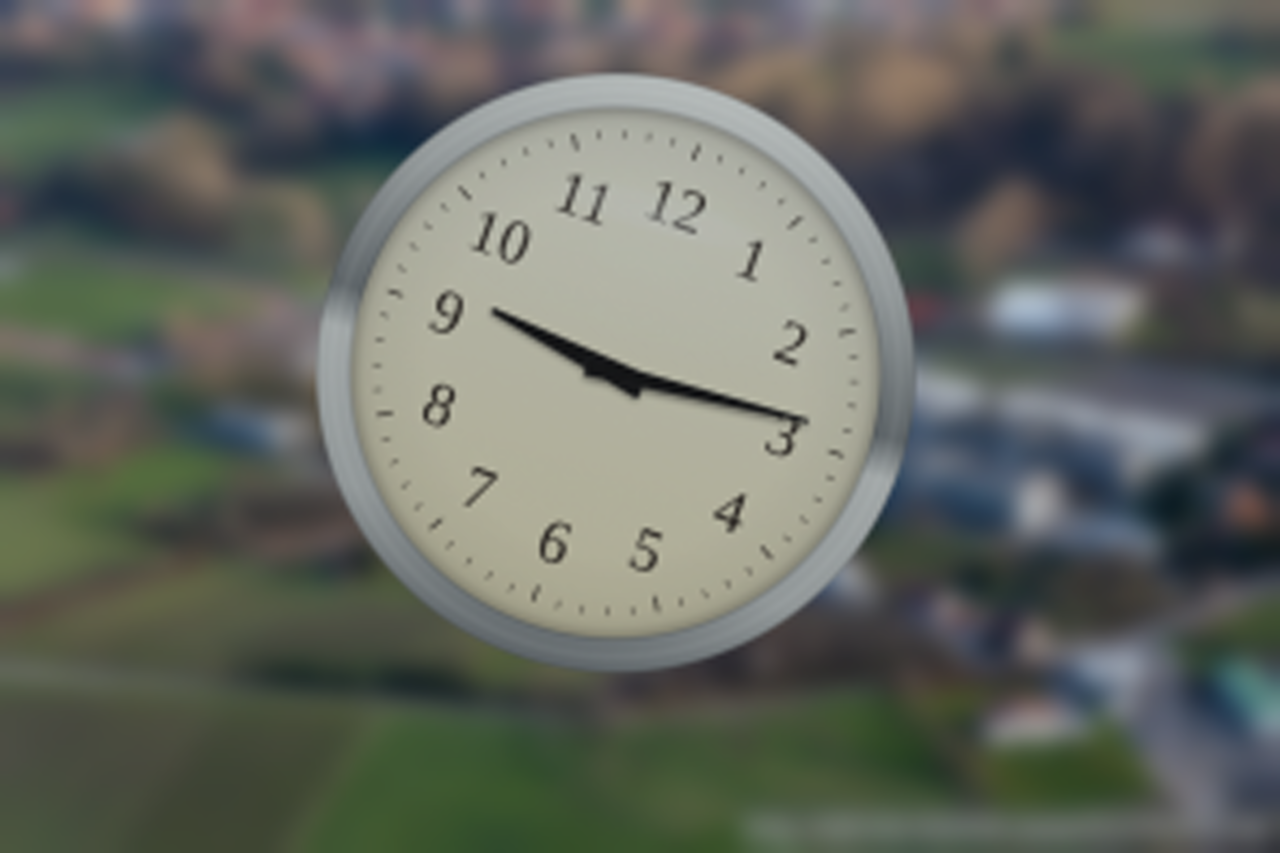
9:14
